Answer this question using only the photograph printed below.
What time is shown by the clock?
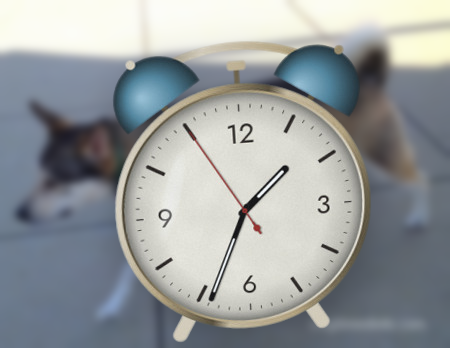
1:33:55
